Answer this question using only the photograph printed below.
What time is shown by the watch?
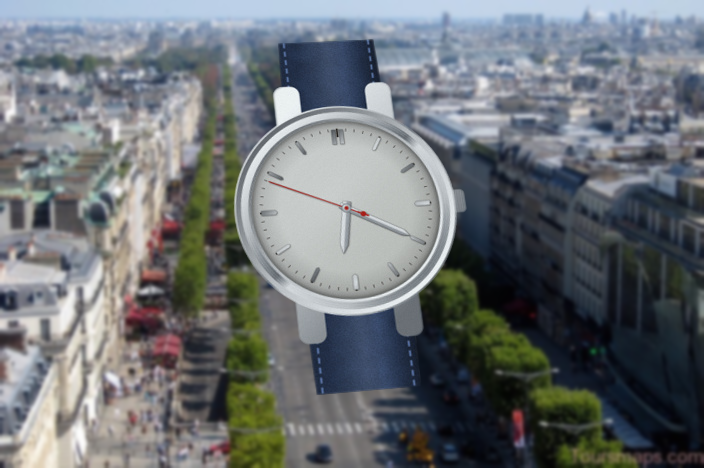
6:19:49
